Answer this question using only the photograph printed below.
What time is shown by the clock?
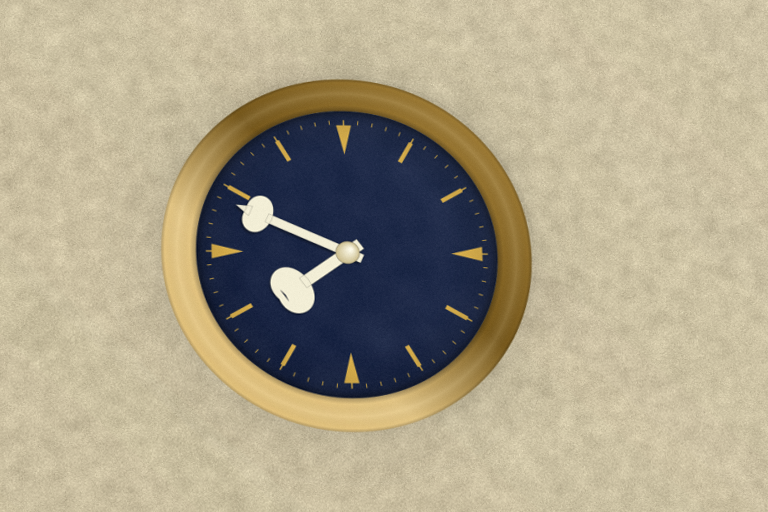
7:49
